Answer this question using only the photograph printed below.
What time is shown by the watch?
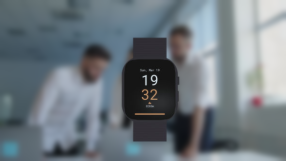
19:32
